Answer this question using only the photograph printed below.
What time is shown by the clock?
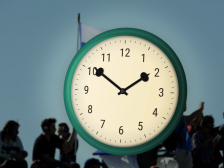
1:51
